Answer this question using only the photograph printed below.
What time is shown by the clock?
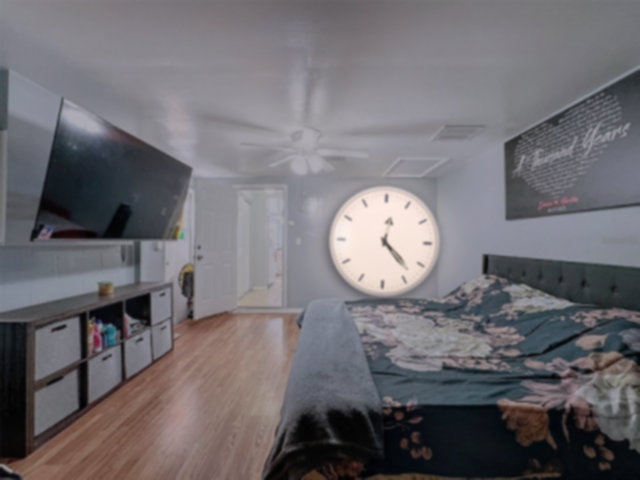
12:23
